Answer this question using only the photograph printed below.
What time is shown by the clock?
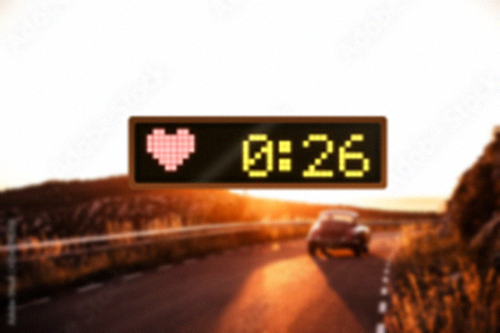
0:26
